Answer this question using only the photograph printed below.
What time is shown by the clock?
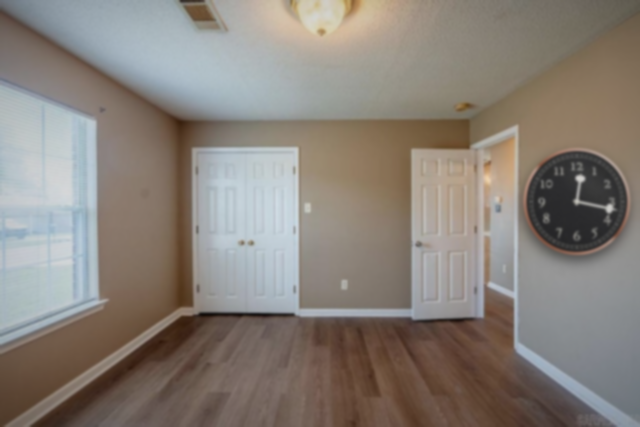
12:17
